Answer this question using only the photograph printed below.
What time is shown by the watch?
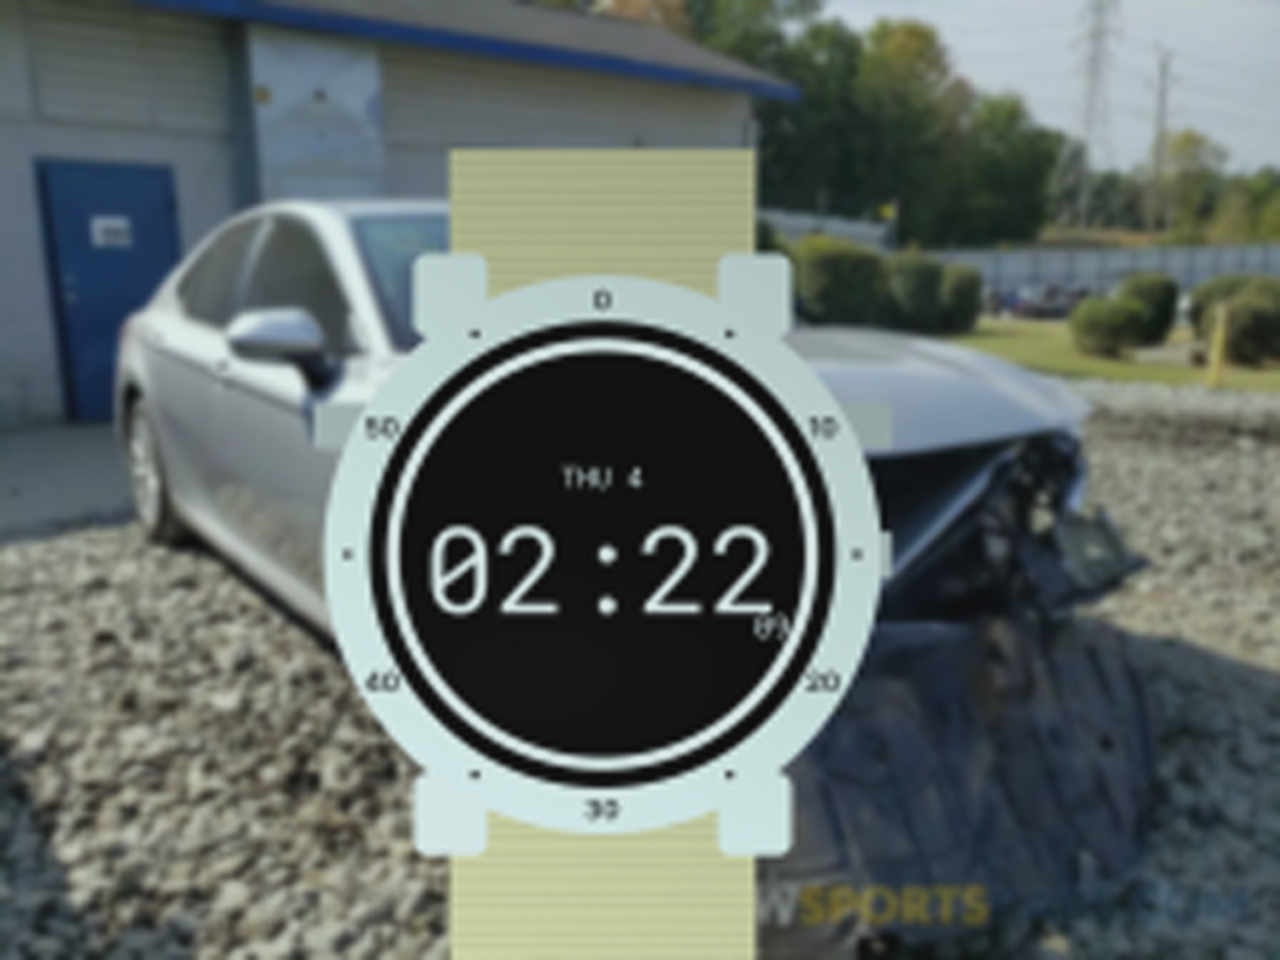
2:22
